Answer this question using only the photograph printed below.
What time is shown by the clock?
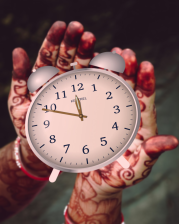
11:49
